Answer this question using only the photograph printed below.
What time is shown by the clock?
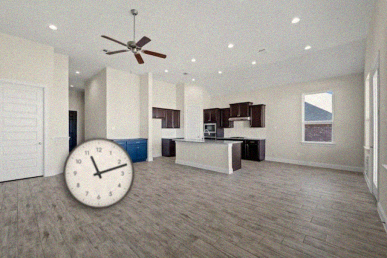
11:12
